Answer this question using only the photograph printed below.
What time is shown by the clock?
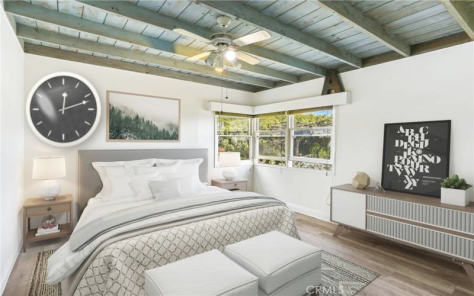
12:12
